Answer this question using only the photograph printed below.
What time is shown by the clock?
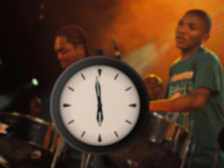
5:59
